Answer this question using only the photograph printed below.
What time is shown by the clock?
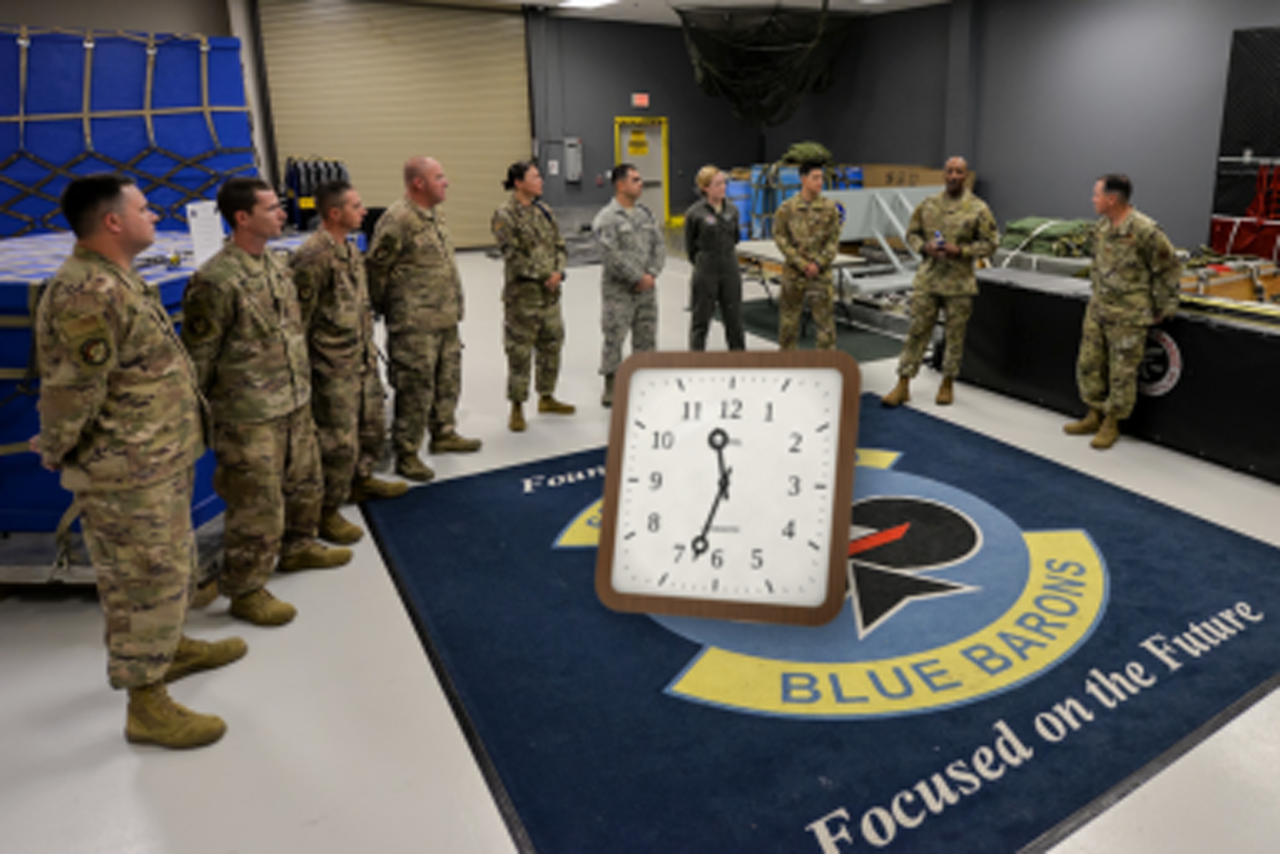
11:33
